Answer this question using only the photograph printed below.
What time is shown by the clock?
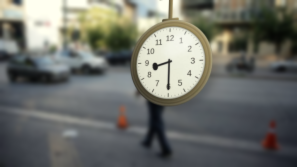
8:30
